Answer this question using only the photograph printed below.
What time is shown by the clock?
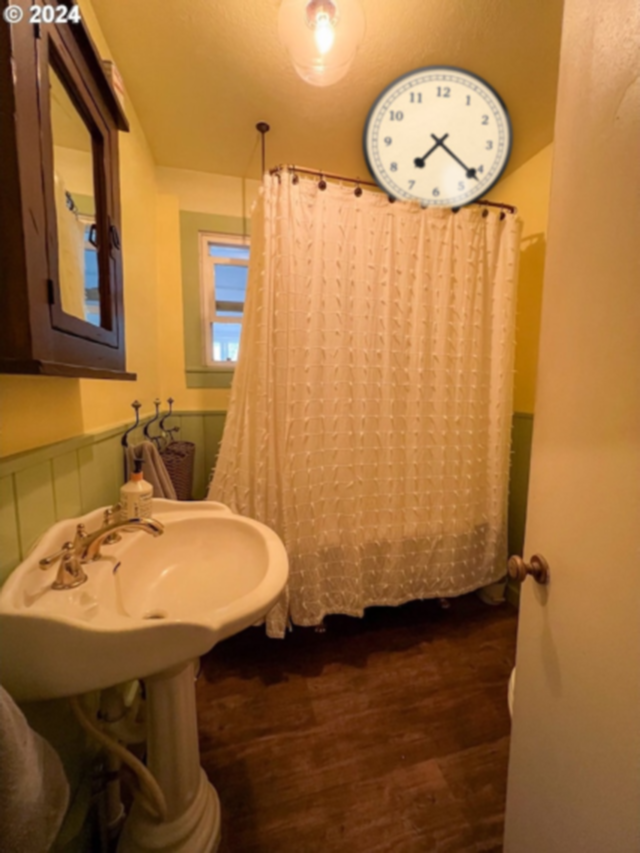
7:22
